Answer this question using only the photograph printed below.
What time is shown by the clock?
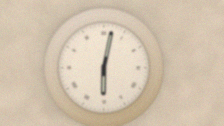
6:02
